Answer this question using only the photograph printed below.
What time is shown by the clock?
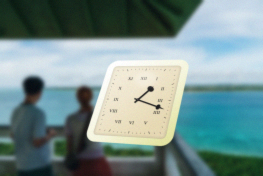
1:18
